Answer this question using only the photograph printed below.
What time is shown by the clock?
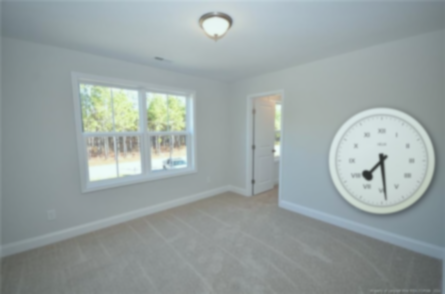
7:29
